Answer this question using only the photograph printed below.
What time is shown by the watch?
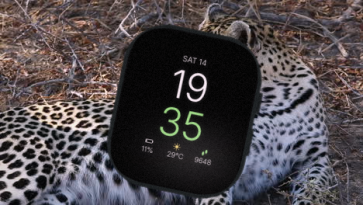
19:35
